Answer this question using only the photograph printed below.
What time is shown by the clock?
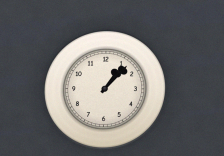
1:07
